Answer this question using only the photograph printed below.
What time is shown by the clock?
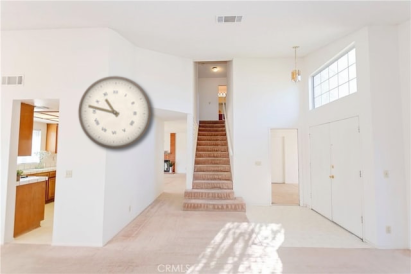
10:47
